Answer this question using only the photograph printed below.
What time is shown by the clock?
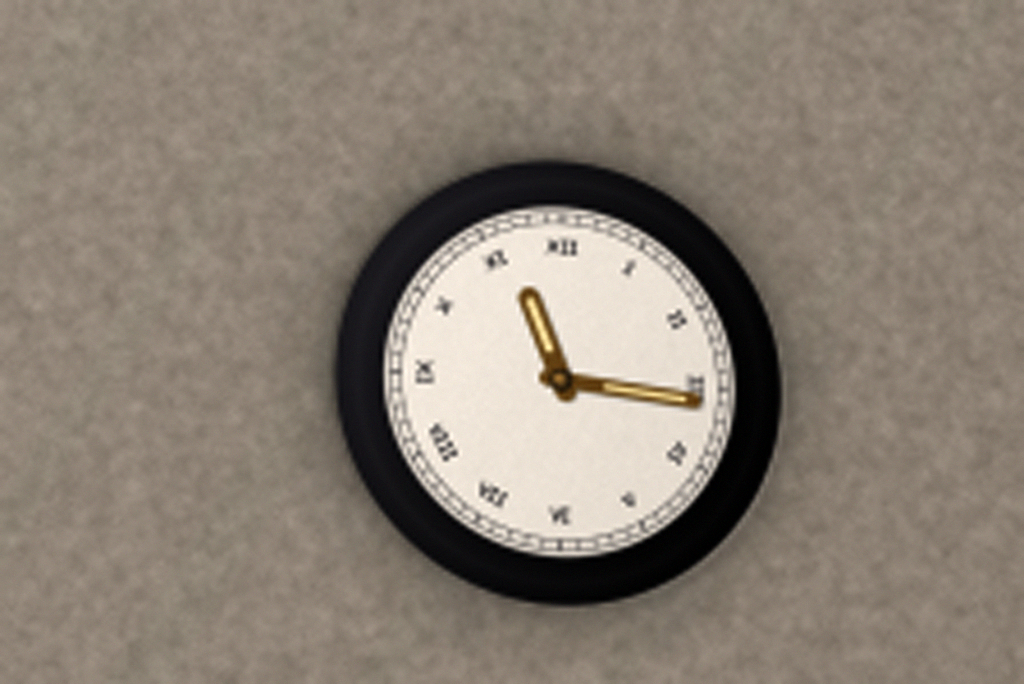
11:16
